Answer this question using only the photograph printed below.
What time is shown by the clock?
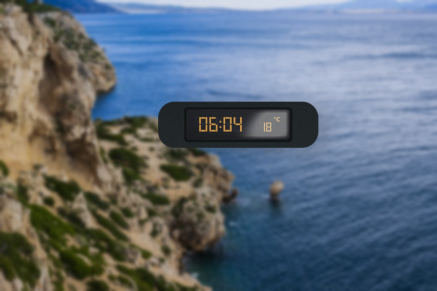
6:04
